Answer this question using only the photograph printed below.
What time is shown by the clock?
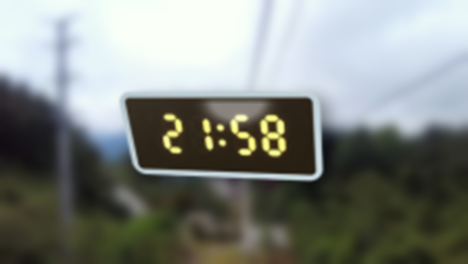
21:58
